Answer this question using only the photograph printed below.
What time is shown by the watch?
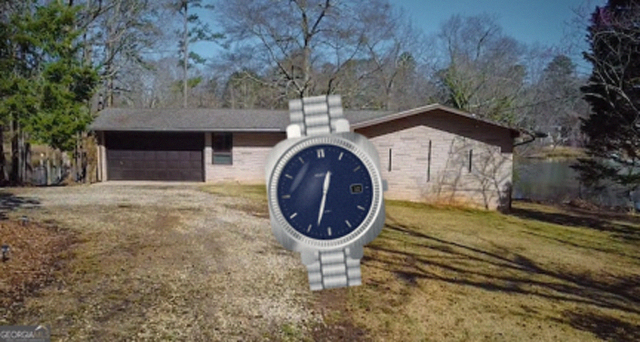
12:33
